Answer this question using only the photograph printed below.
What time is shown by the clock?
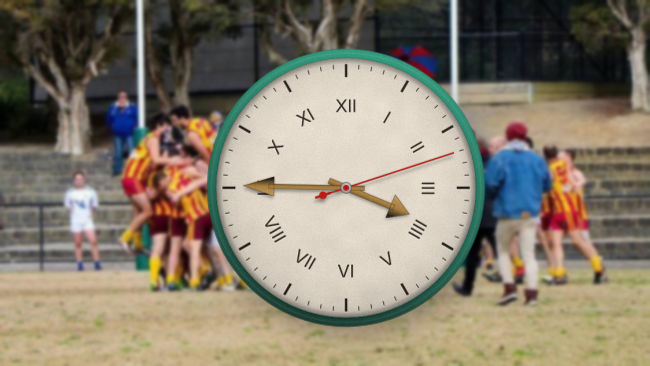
3:45:12
